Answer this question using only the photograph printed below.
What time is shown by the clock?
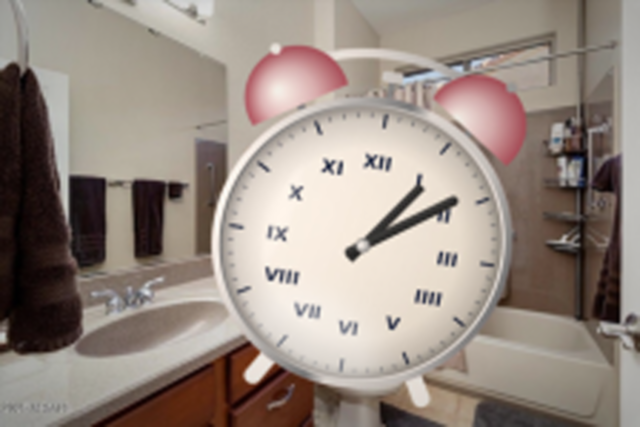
1:09
